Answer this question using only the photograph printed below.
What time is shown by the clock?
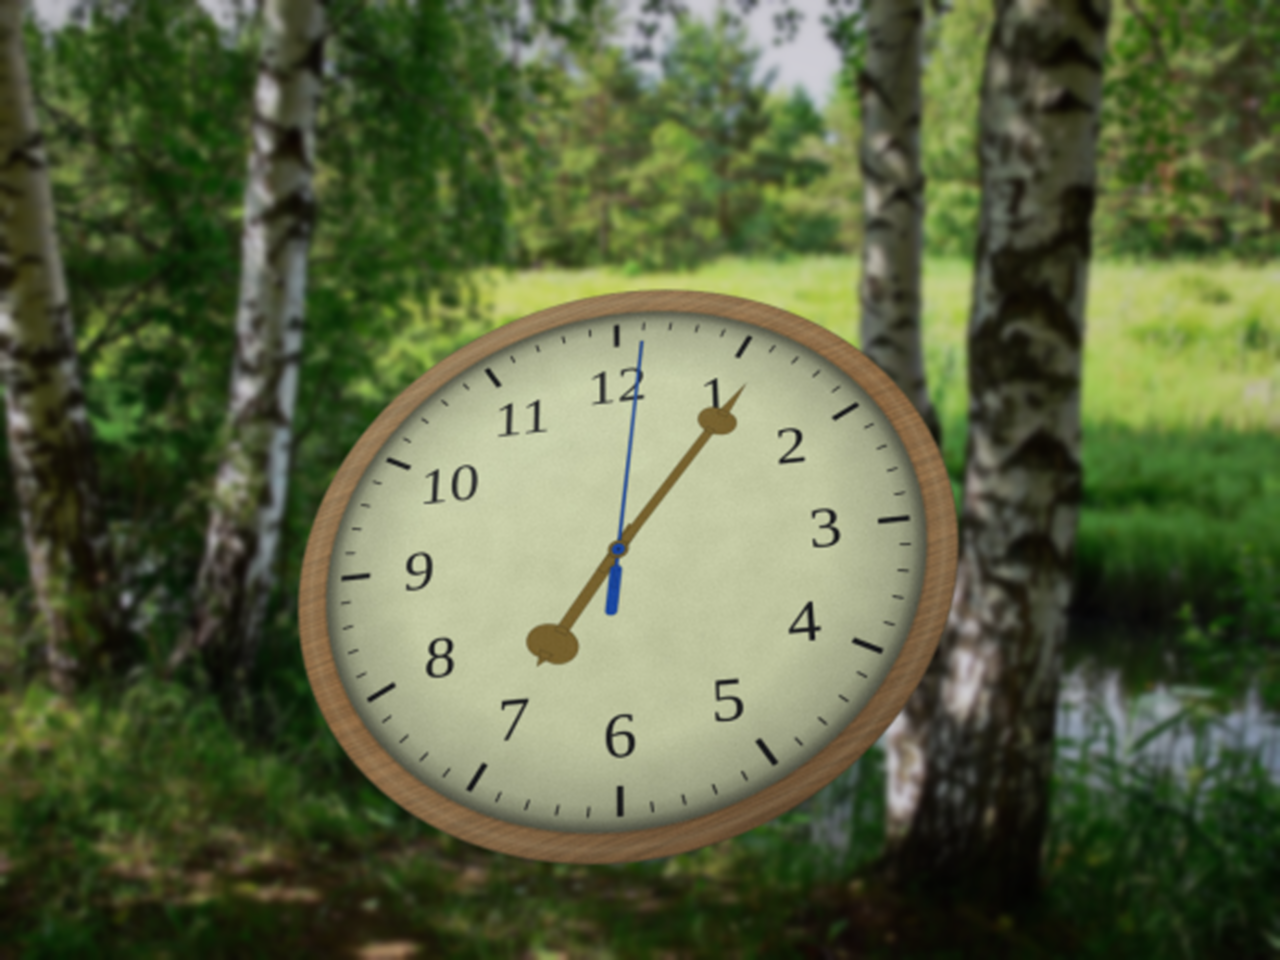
7:06:01
